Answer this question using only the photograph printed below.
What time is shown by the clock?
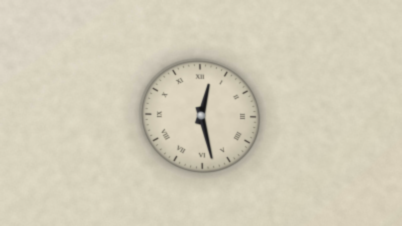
12:28
